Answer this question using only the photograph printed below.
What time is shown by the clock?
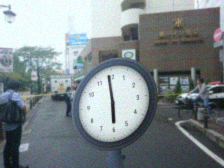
5:59
